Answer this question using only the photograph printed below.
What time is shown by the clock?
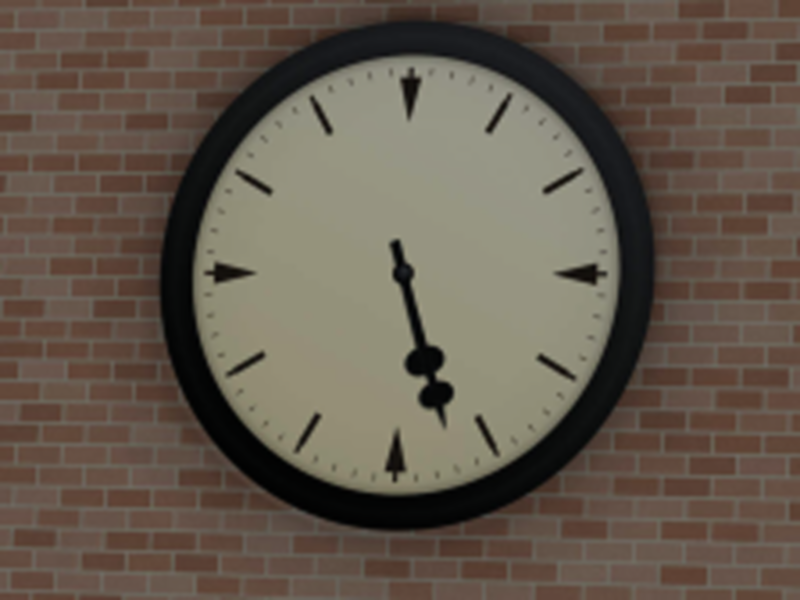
5:27
